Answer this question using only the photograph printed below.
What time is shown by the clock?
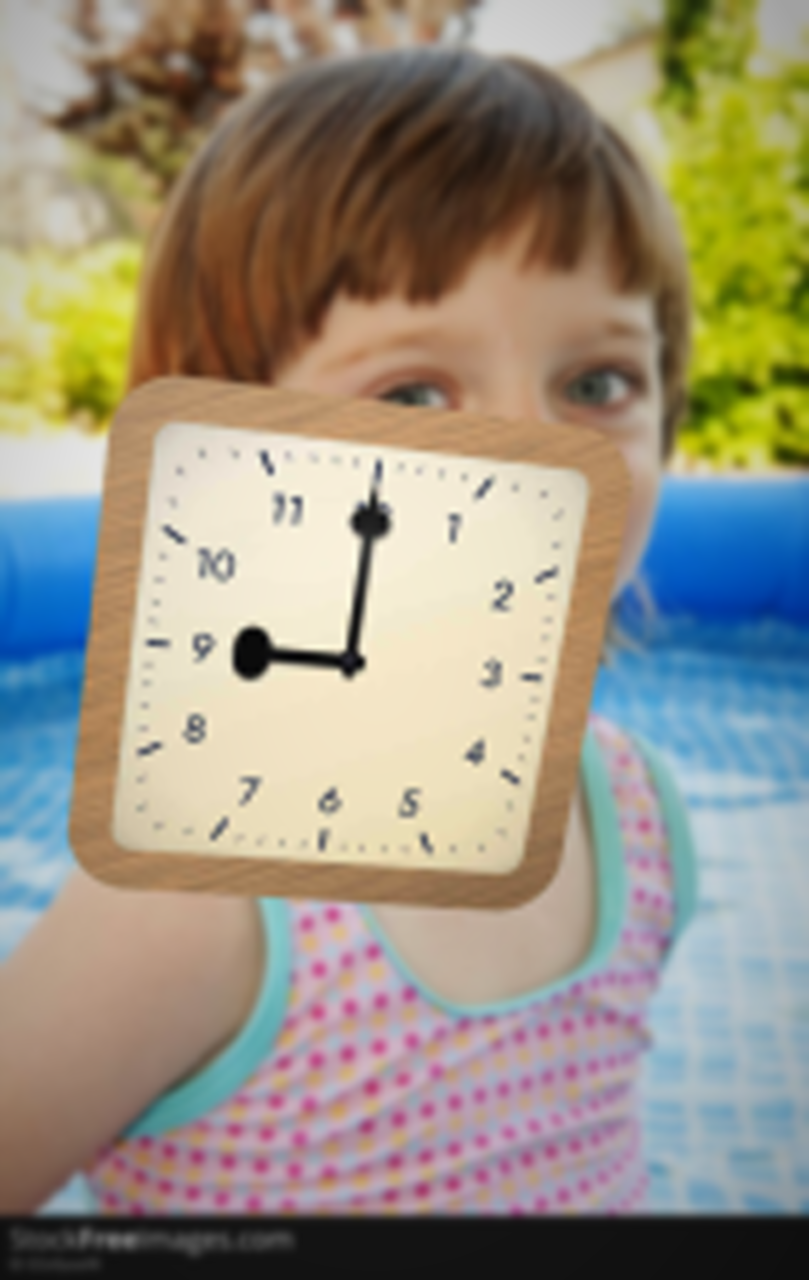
9:00
